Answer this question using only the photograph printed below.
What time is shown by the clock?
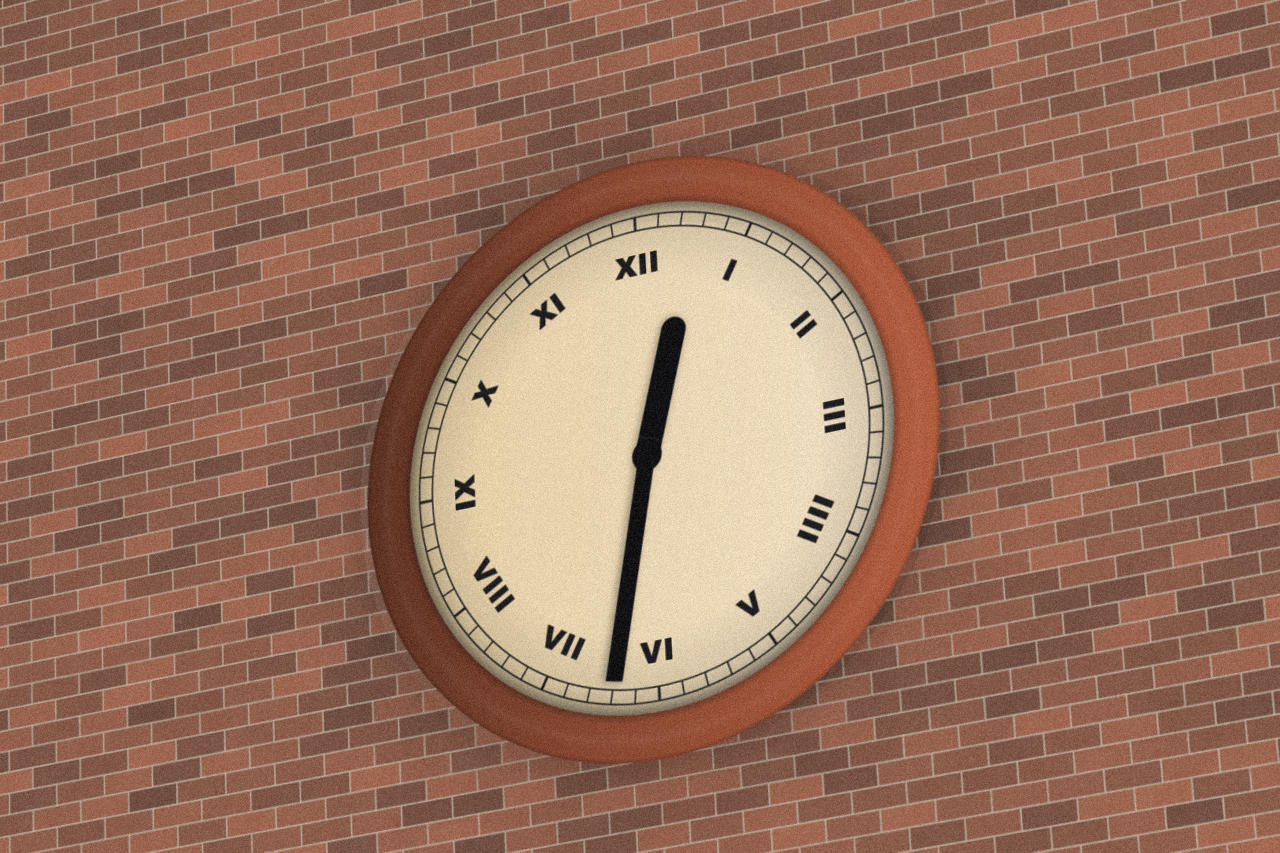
12:32
